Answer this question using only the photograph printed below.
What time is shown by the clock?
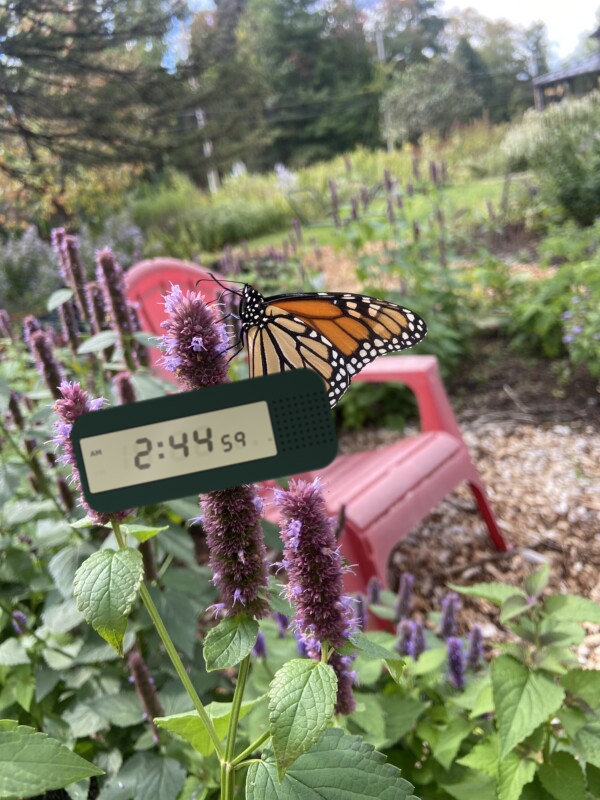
2:44:59
